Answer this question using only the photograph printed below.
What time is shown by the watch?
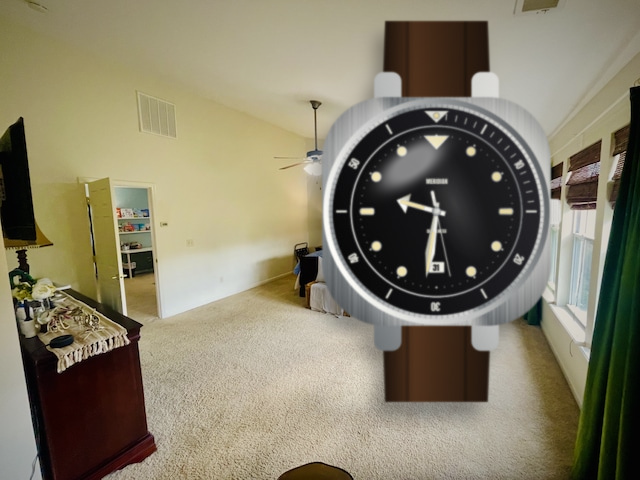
9:31:28
